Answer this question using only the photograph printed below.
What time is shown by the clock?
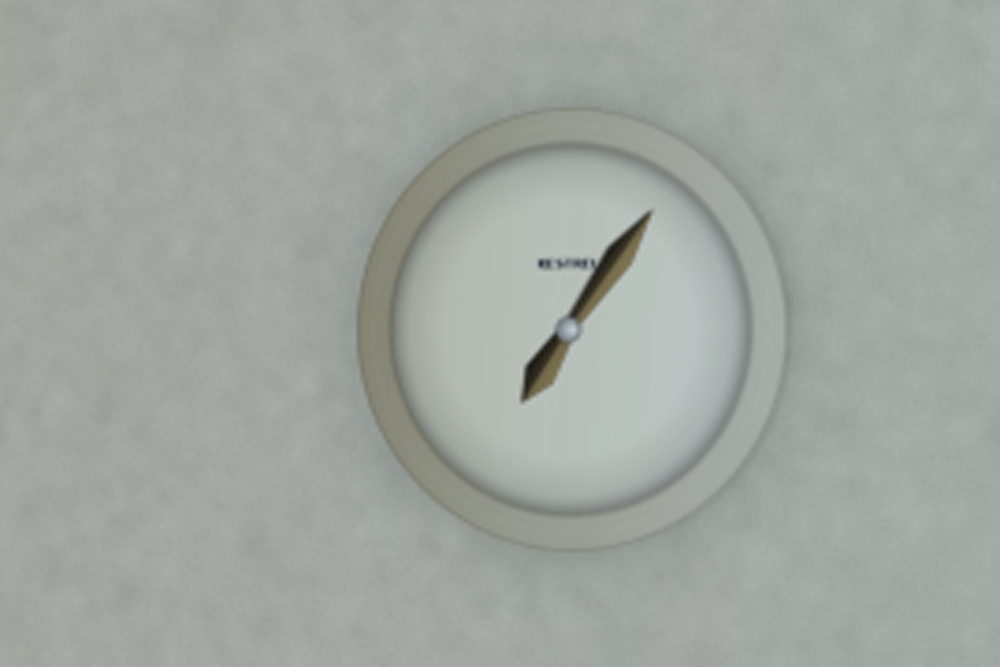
7:06
